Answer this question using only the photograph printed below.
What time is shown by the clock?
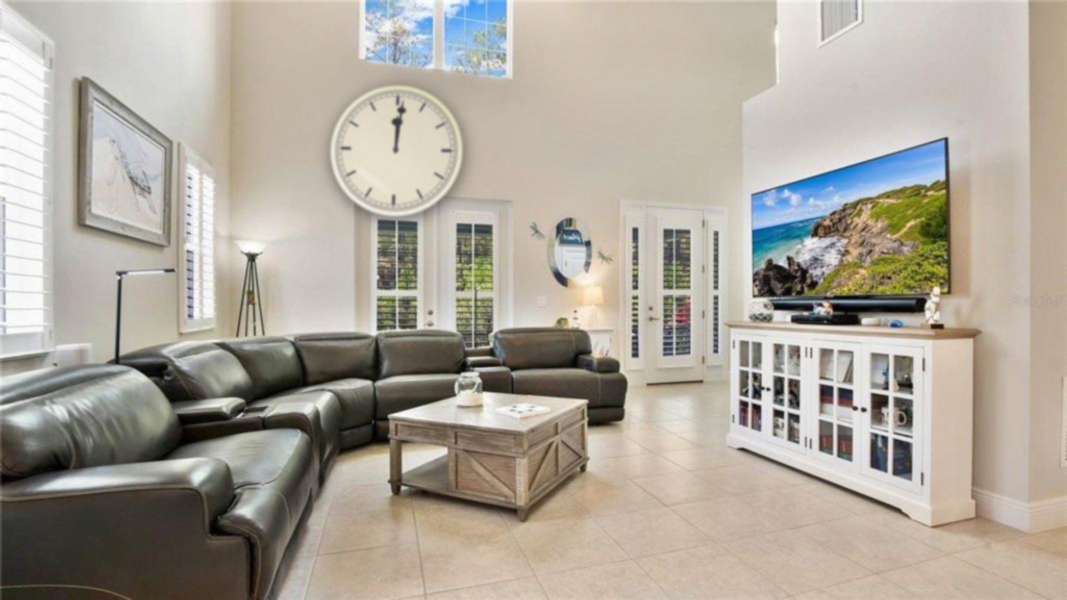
12:01
